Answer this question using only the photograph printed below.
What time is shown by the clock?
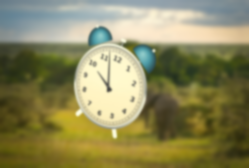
9:57
